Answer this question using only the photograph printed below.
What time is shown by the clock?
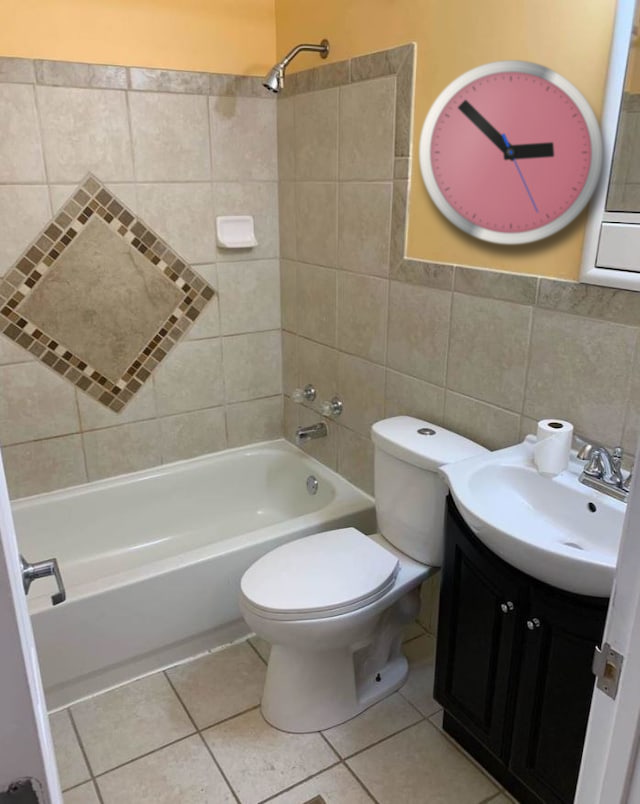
2:52:26
